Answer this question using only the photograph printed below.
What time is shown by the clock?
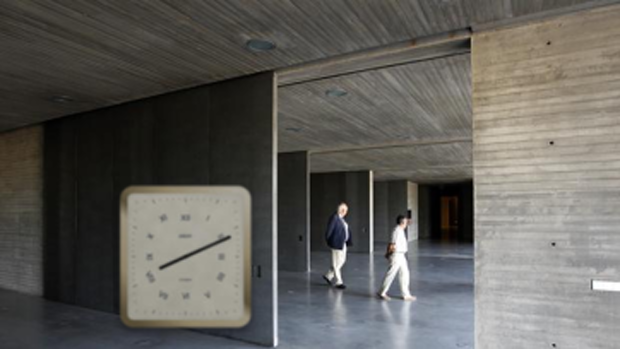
8:11
